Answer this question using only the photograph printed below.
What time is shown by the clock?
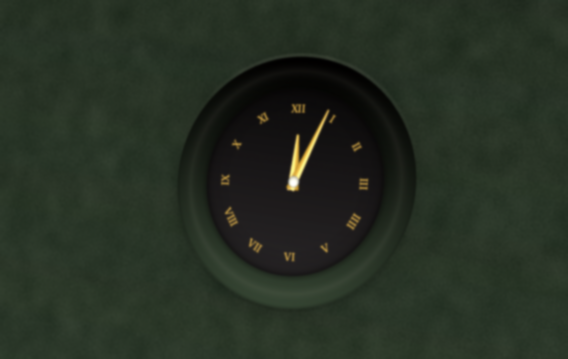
12:04
